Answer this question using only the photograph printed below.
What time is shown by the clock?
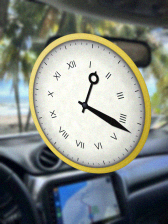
1:22
